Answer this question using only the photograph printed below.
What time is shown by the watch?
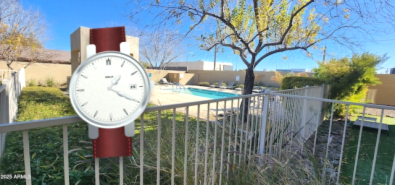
1:20
